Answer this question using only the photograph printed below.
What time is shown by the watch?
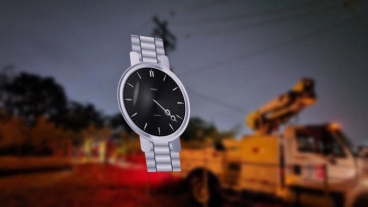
4:22
